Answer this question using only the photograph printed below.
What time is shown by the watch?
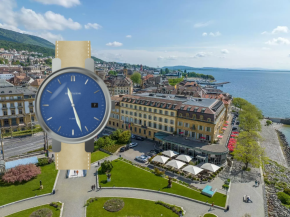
11:27
